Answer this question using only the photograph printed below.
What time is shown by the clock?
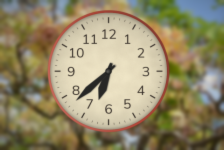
6:38
